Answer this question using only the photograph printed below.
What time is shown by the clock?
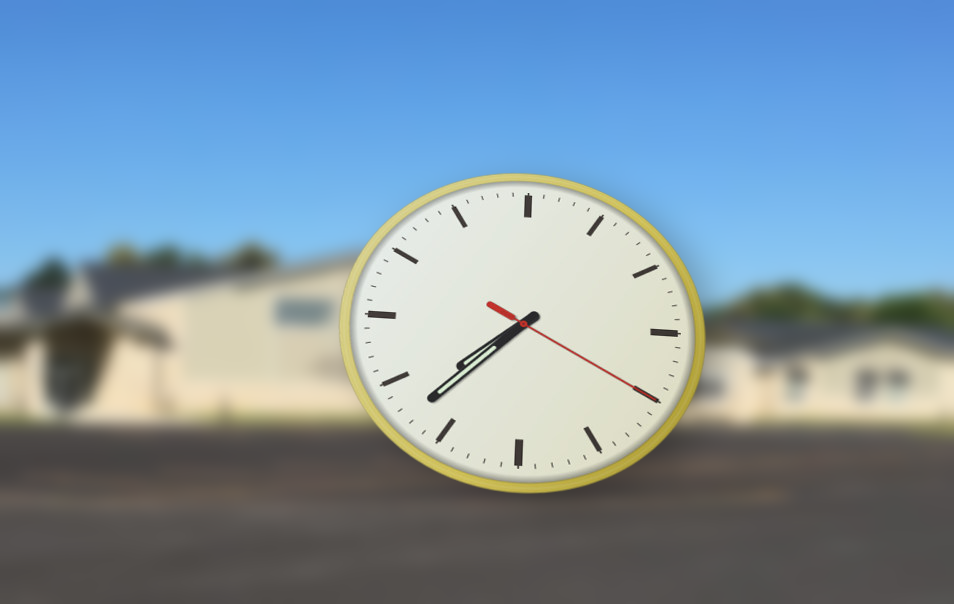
7:37:20
